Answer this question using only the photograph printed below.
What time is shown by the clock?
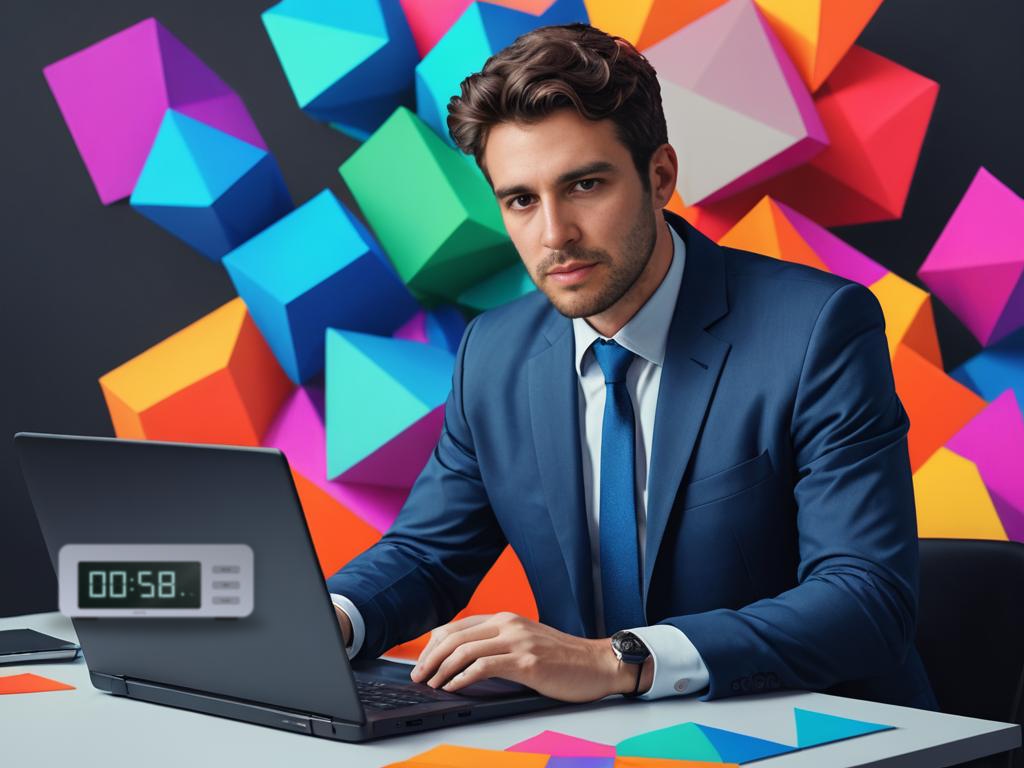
0:58
